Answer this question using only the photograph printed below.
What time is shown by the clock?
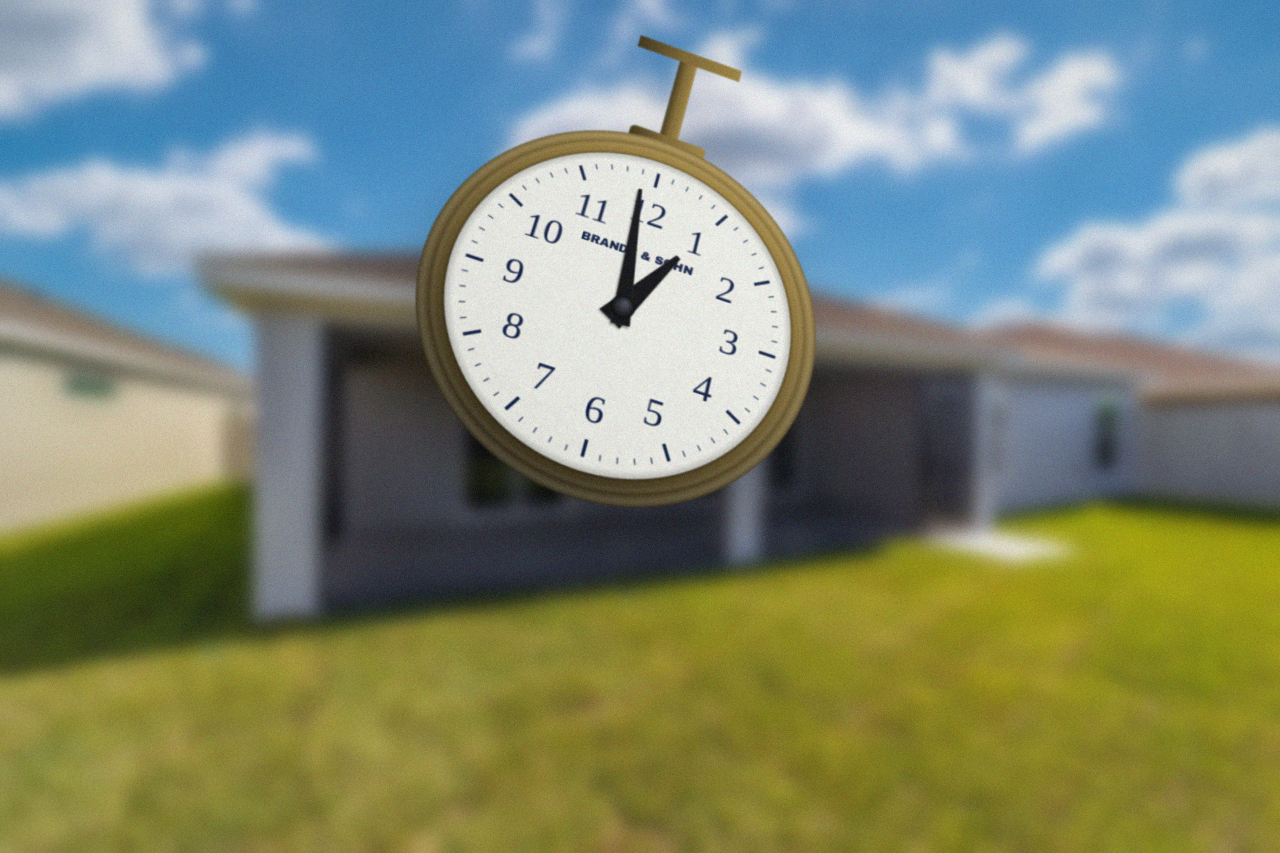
12:59
